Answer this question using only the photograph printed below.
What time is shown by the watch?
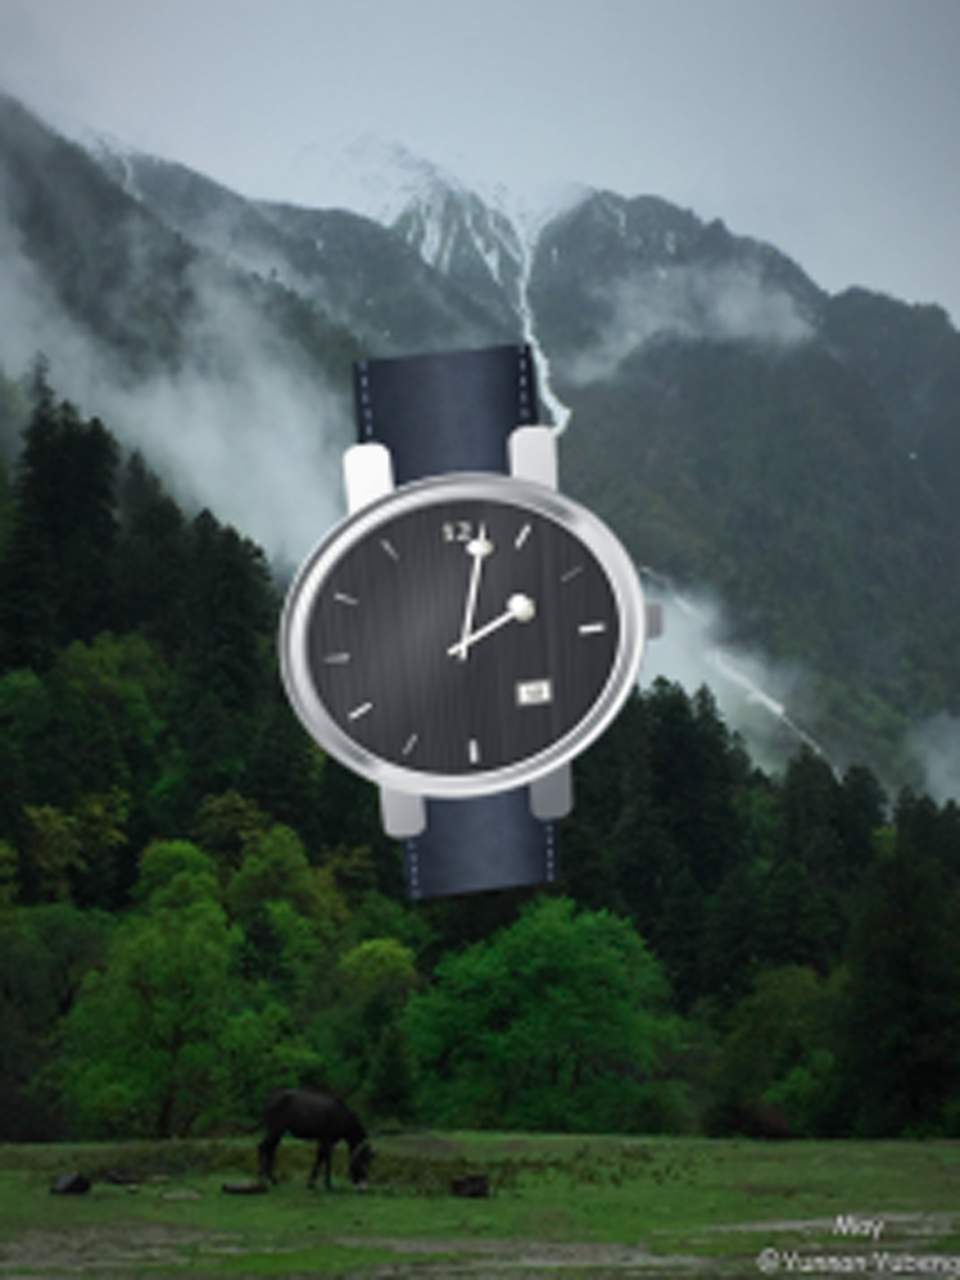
2:02
